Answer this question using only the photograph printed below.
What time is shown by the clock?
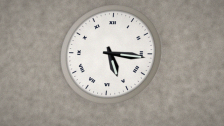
5:16
